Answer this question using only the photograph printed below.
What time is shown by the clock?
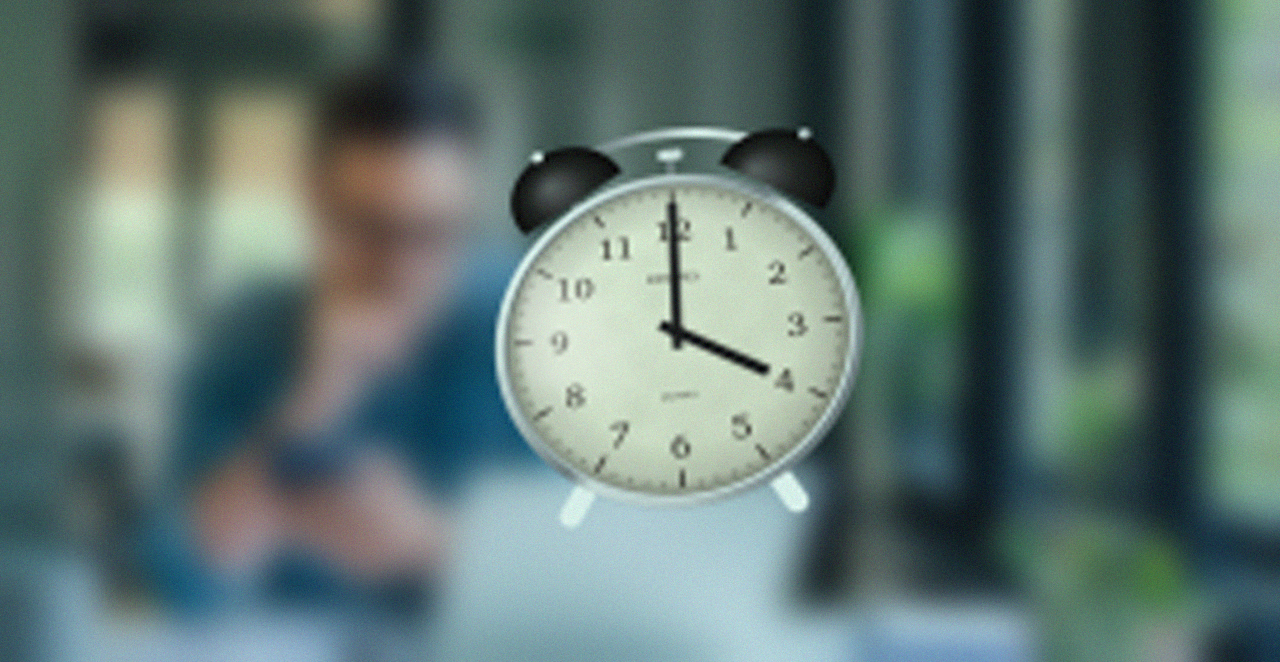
4:00
